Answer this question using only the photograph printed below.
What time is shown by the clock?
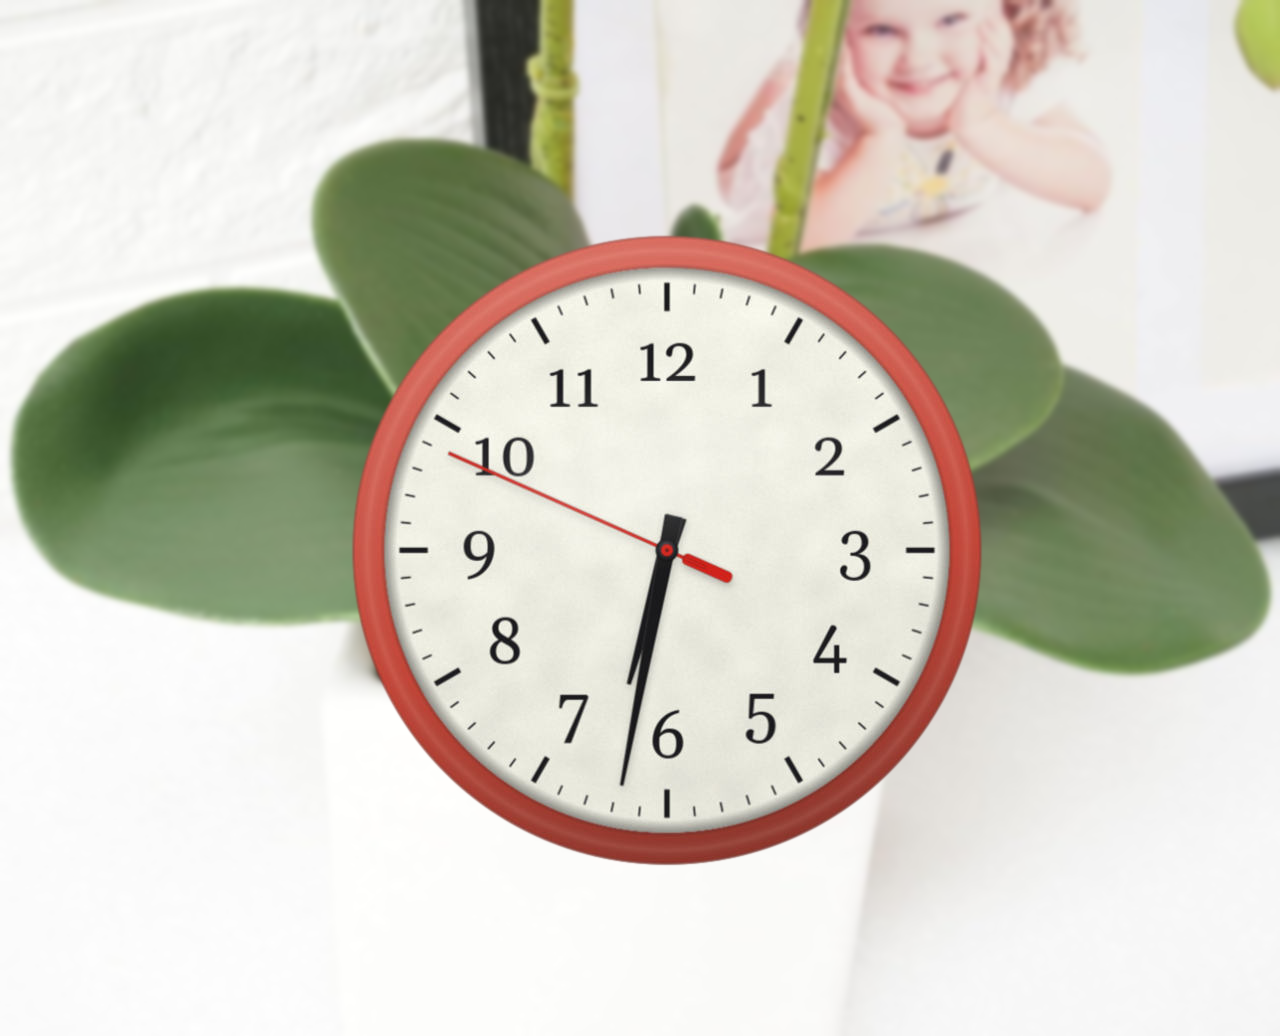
6:31:49
